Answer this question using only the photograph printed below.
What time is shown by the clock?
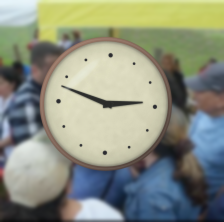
2:48
